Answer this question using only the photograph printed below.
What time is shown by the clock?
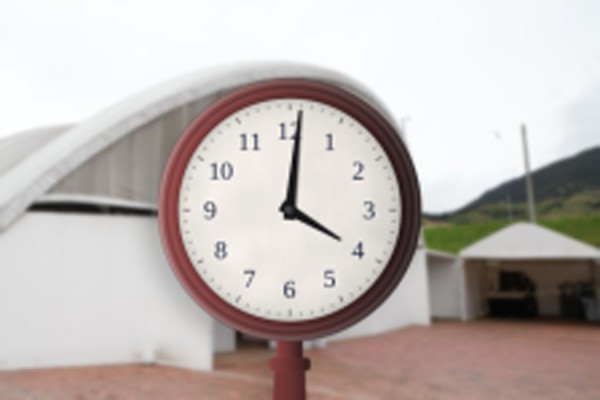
4:01
